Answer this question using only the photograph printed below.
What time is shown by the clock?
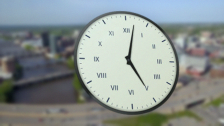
5:02
